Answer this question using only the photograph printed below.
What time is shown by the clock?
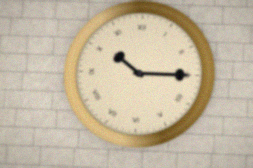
10:15
